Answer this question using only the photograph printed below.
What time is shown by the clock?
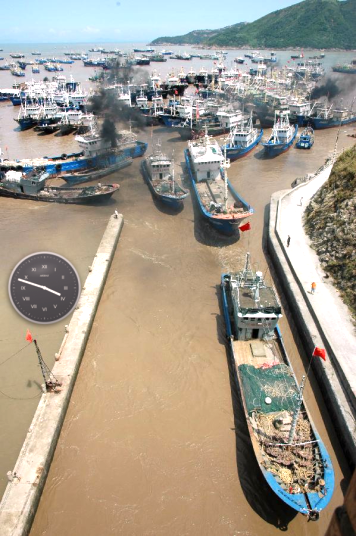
3:48
